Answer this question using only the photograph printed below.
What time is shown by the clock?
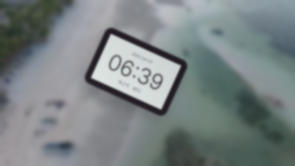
6:39
